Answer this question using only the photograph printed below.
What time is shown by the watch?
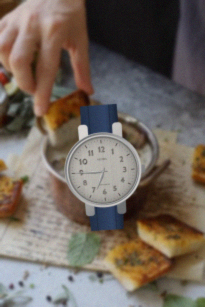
6:45
